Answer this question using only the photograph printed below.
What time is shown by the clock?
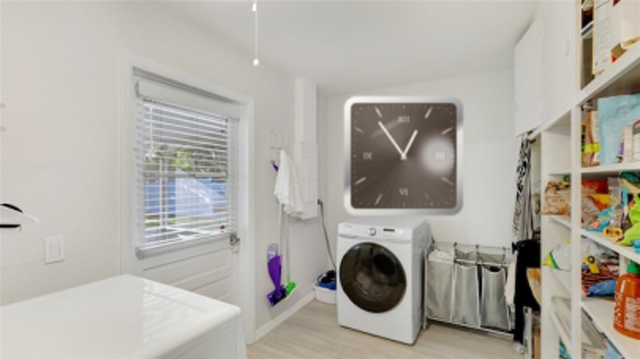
12:54
